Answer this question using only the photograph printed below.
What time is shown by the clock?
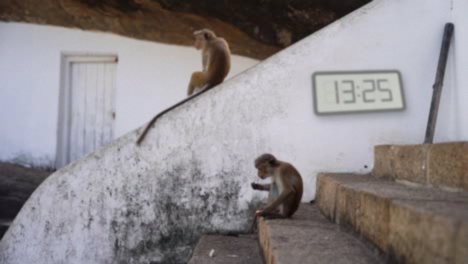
13:25
